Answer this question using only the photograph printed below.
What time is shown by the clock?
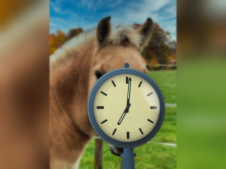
7:01
